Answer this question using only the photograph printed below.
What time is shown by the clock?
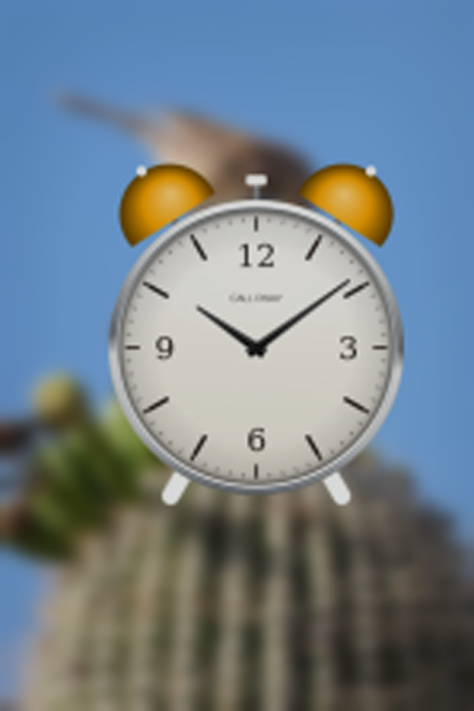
10:09
